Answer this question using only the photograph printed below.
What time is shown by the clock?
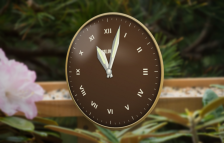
11:03
